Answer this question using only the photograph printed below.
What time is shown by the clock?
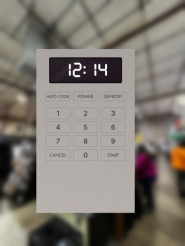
12:14
